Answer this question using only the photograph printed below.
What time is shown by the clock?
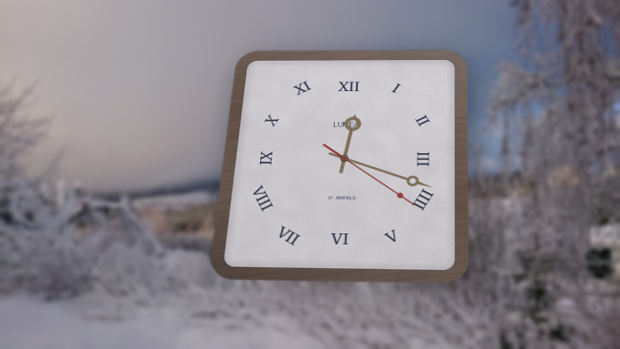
12:18:21
